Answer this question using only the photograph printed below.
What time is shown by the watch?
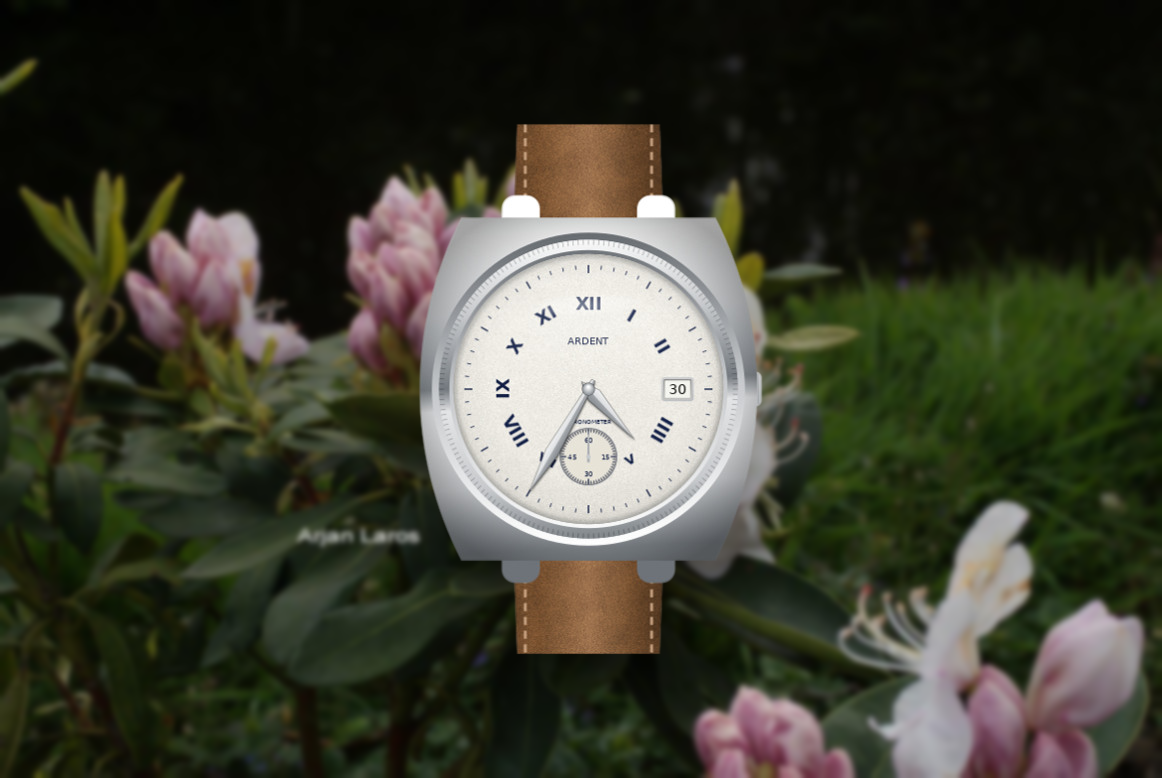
4:35
